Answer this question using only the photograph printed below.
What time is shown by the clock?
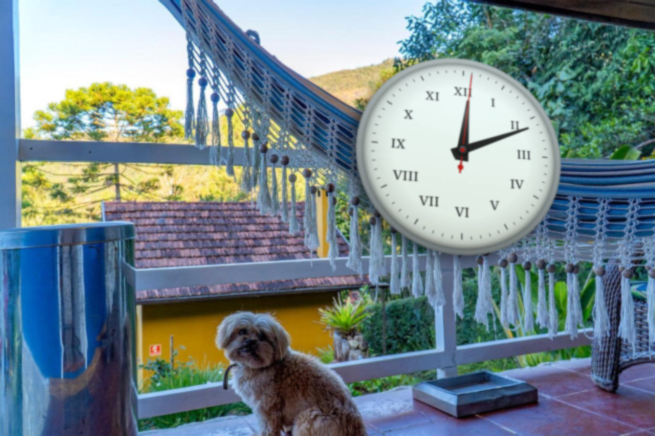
12:11:01
